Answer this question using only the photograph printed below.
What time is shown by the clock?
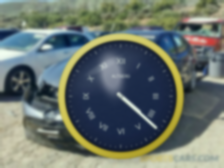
4:22
